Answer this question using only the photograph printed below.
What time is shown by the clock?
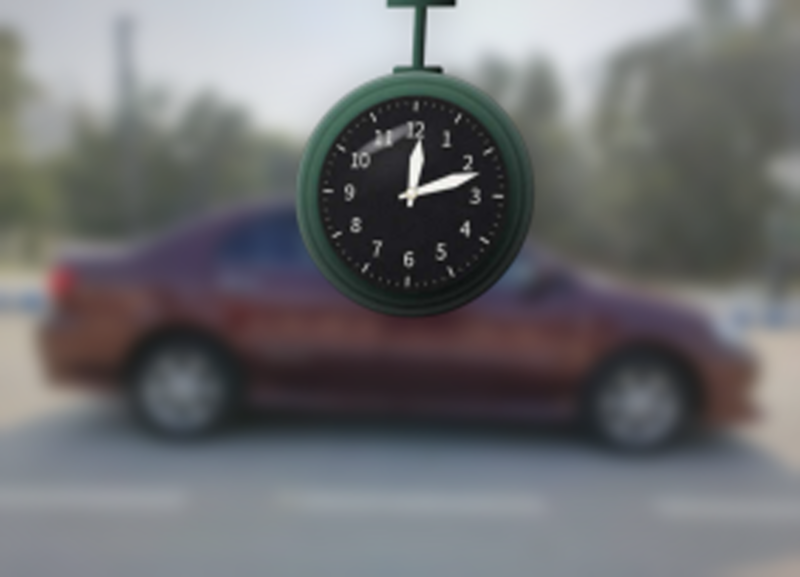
12:12
